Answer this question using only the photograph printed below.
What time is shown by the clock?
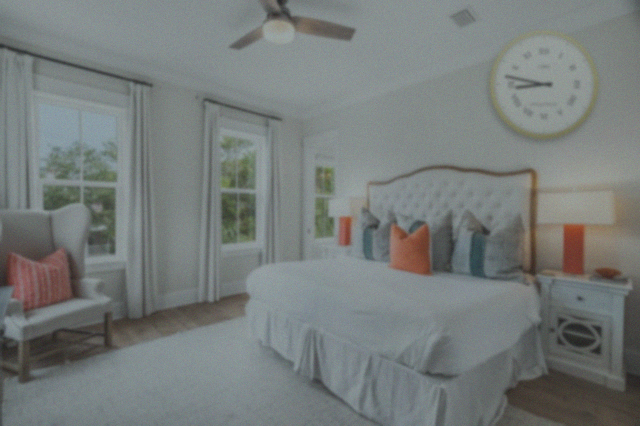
8:47
